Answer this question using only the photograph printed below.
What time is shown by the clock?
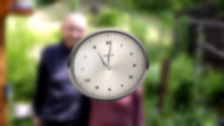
11:01
